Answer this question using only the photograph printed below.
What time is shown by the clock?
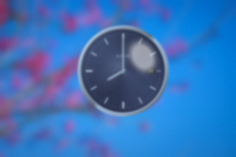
8:00
